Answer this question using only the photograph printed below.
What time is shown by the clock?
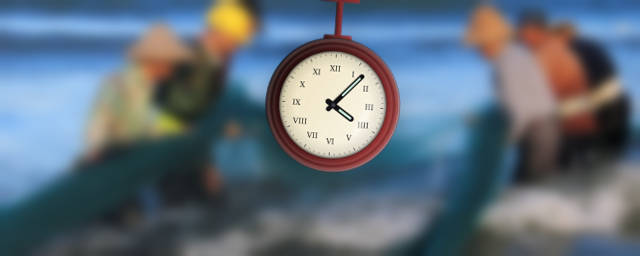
4:07
